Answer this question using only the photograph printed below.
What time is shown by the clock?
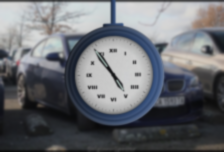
4:54
